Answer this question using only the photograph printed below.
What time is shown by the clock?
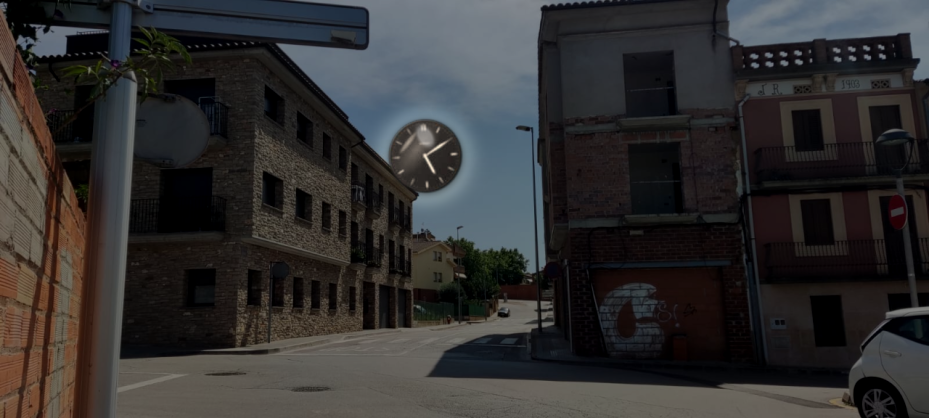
5:10
